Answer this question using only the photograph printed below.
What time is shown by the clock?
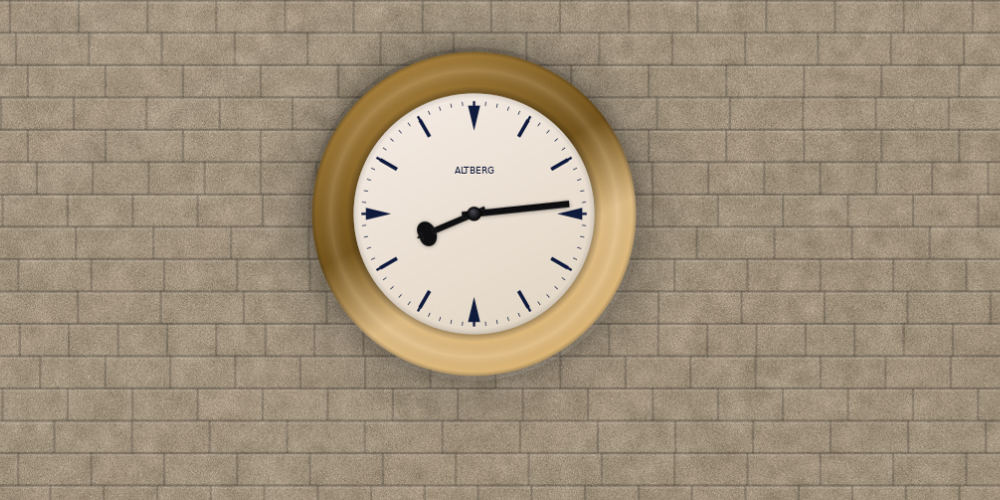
8:14
